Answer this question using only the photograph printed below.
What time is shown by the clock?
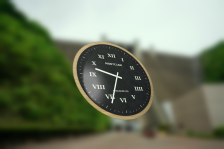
9:34
